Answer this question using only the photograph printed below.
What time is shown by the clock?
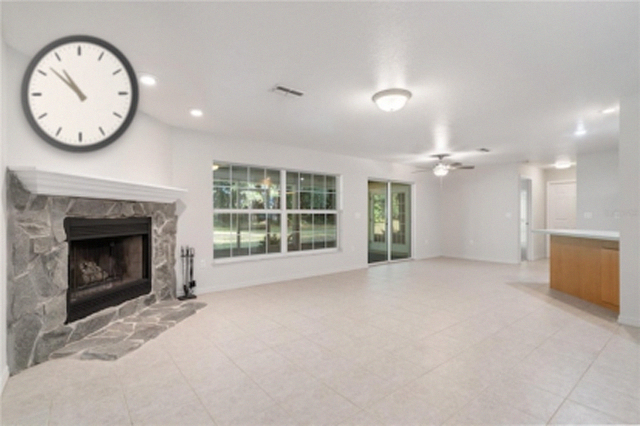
10:52
